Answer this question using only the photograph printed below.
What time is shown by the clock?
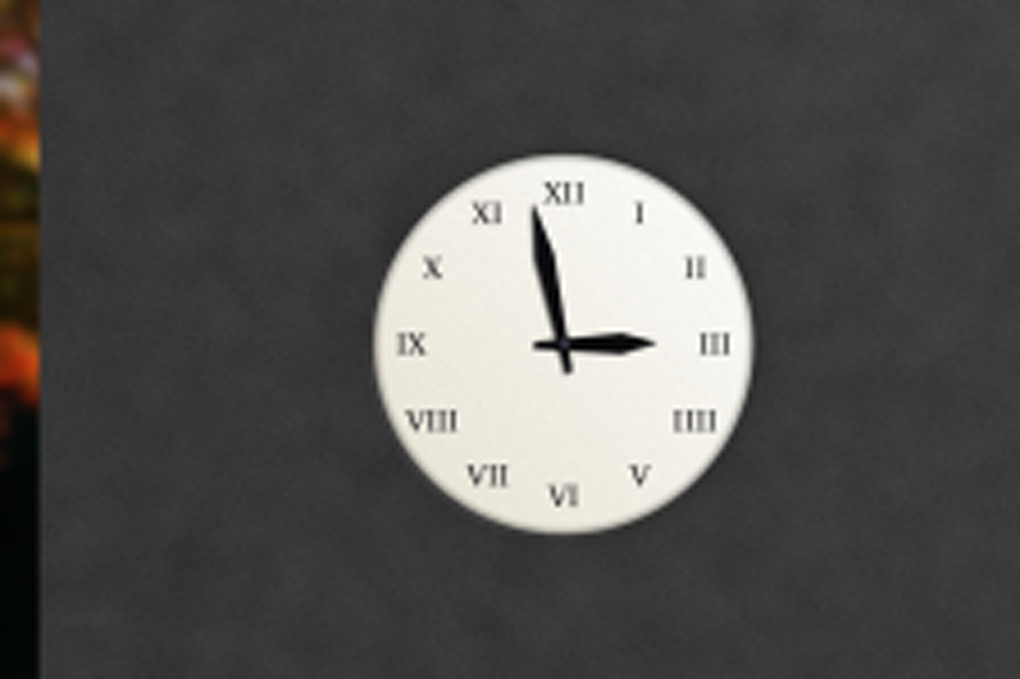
2:58
